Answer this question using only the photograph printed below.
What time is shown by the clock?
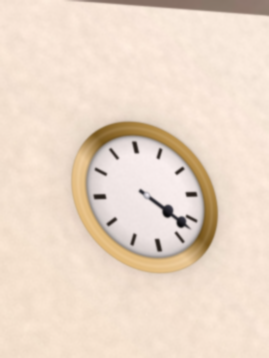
4:22
